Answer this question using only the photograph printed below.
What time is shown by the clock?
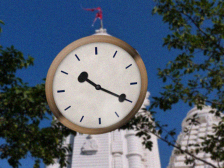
10:20
